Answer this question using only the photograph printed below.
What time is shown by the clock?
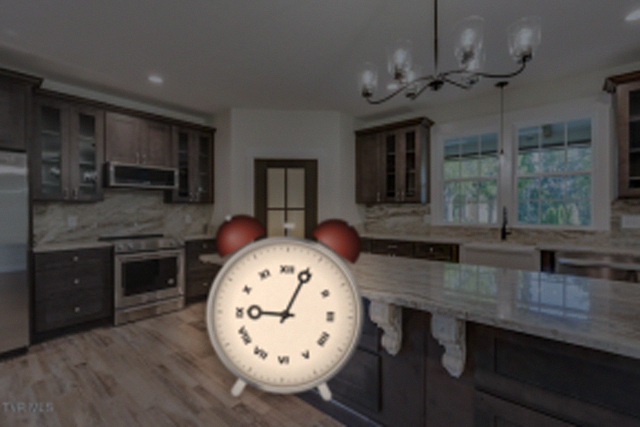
9:04
